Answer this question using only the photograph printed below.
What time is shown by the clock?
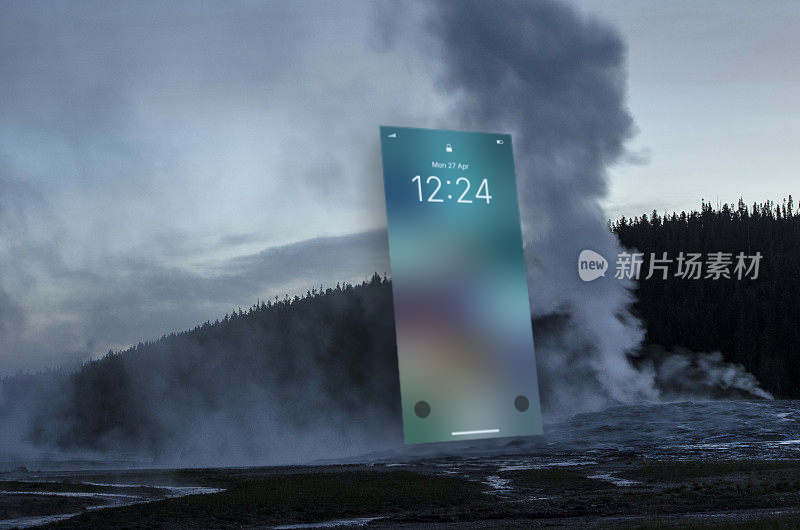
12:24
